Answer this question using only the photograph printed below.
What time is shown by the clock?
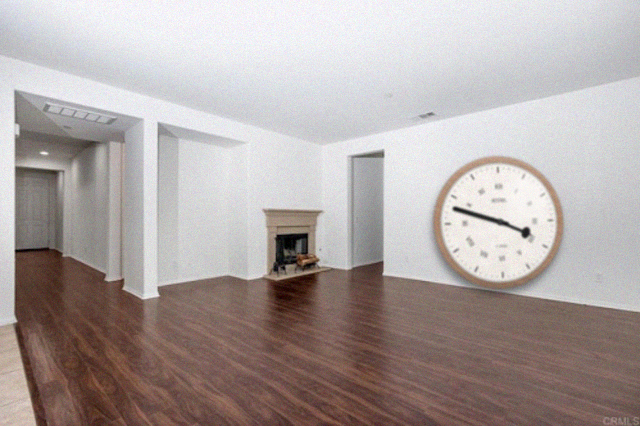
3:48
